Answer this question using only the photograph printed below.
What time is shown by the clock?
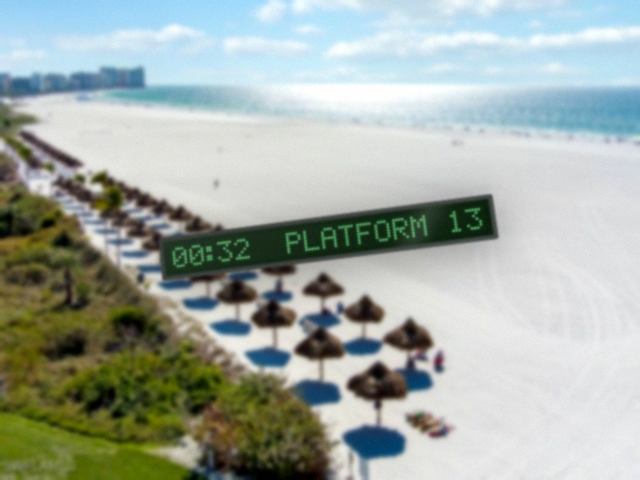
0:32
